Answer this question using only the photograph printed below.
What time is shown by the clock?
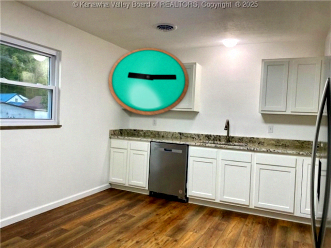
9:15
